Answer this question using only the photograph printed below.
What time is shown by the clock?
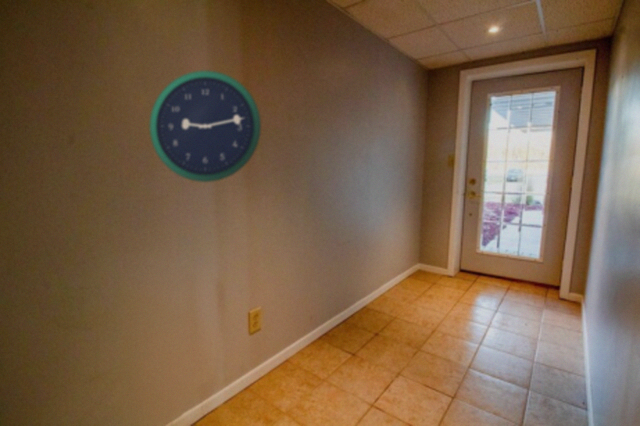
9:13
